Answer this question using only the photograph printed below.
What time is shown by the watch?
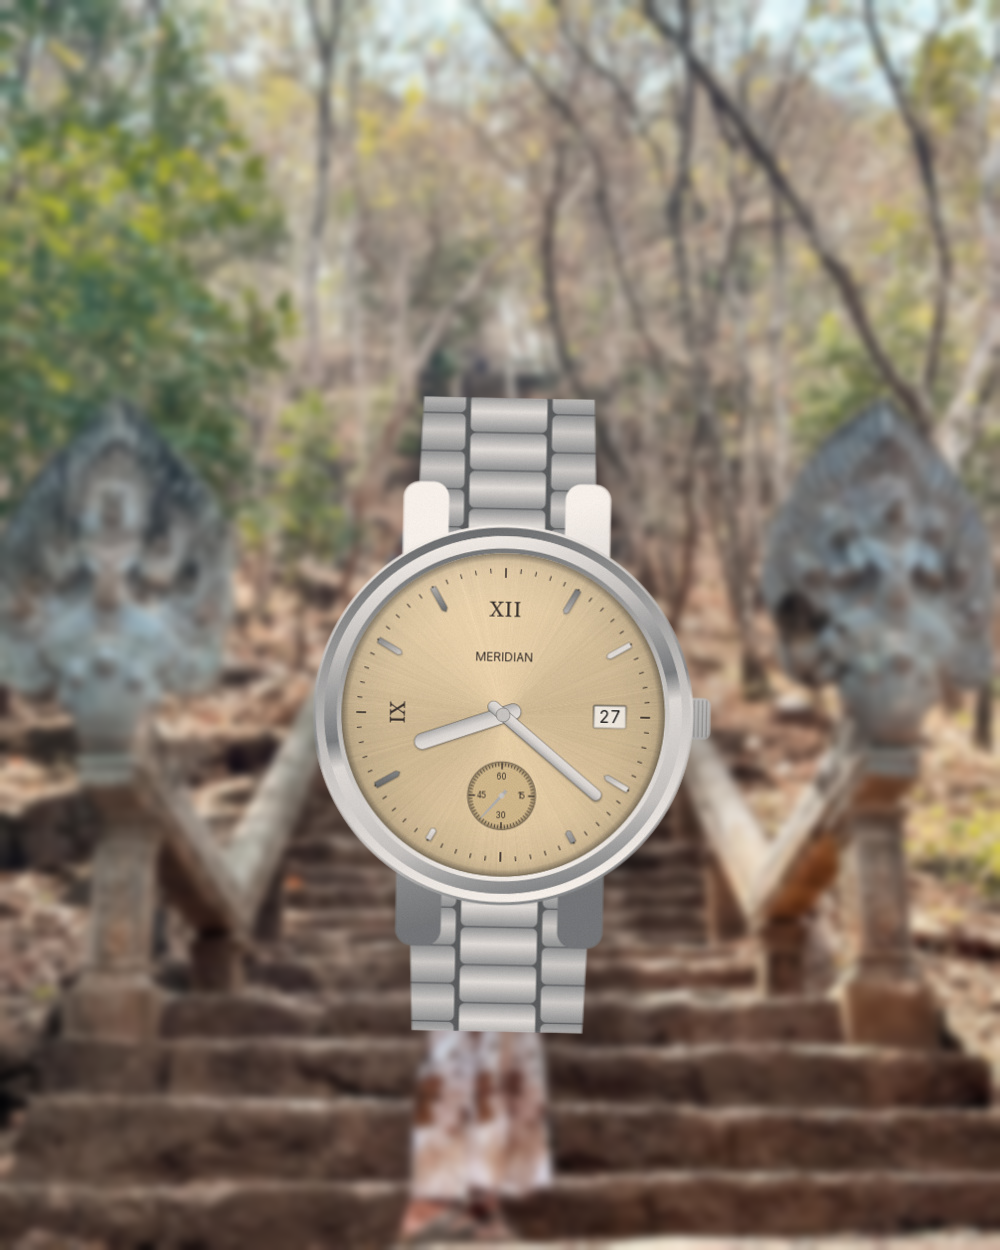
8:21:37
